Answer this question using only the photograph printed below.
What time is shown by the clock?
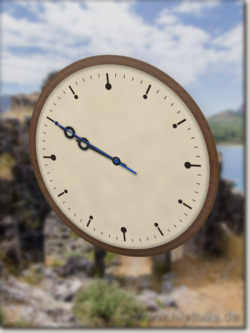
9:49:50
